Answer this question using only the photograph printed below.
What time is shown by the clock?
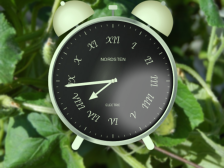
7:44
